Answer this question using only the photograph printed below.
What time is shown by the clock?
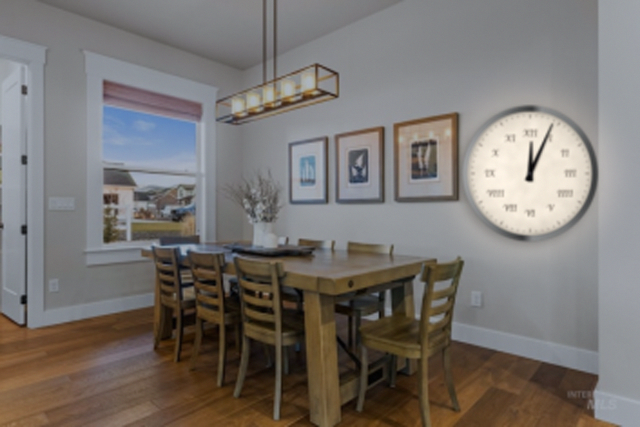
12:04
